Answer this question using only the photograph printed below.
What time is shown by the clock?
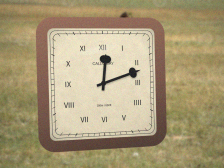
12:12
